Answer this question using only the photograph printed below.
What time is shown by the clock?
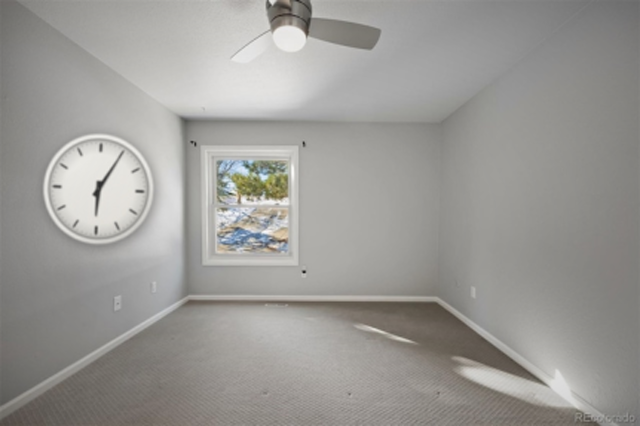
6:05
